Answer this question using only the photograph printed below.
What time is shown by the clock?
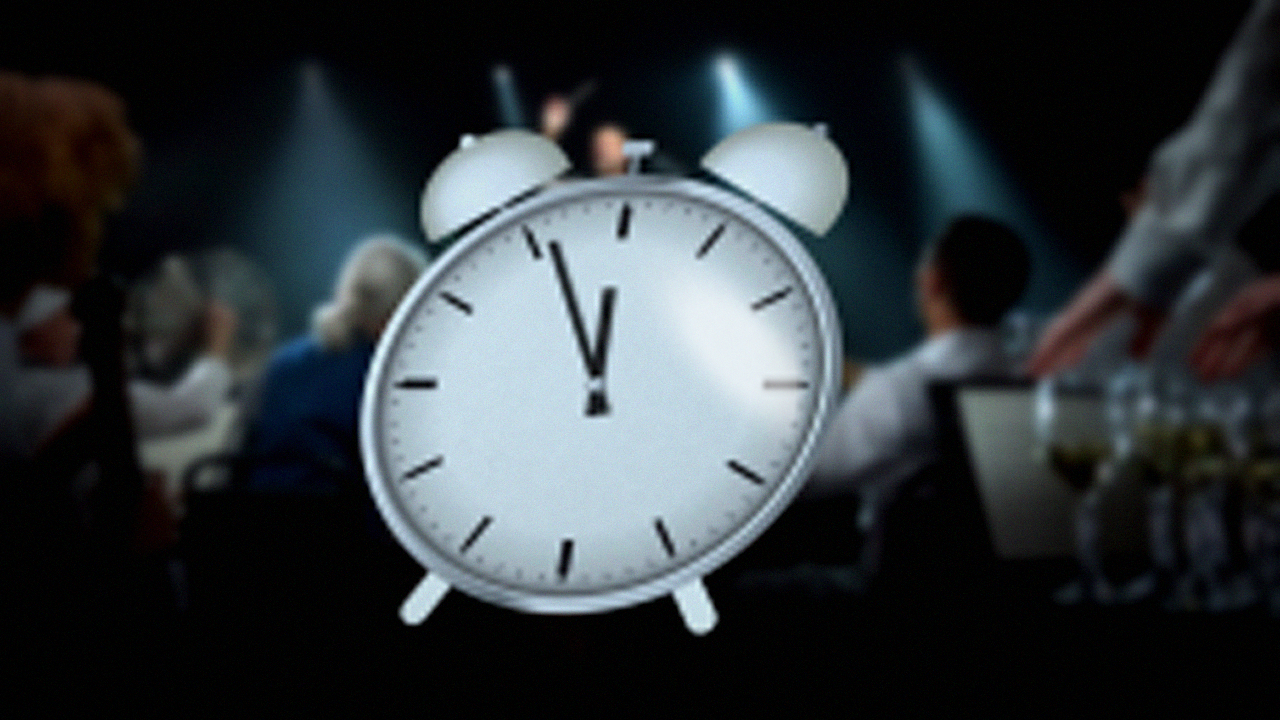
11:56
